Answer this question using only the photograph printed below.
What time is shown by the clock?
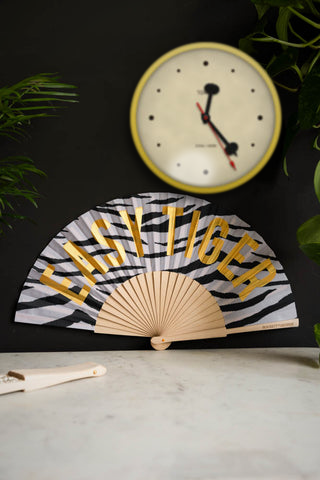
12:23:25
